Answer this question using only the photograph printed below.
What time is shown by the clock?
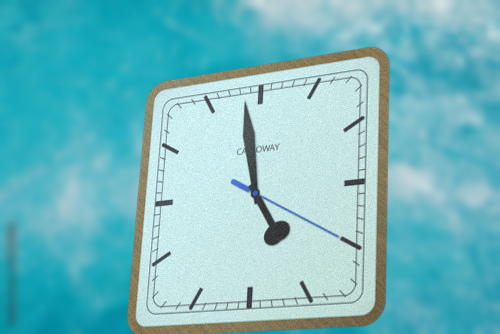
4:58:20
